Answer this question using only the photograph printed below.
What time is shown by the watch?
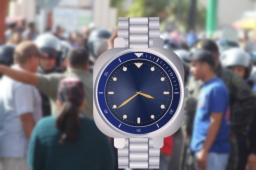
3:39
